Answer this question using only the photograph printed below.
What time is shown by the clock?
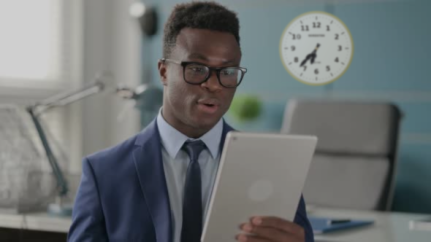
6:37
